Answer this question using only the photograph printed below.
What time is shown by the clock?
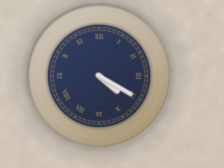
4:20
